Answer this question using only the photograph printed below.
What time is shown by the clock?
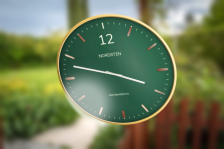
3:48
